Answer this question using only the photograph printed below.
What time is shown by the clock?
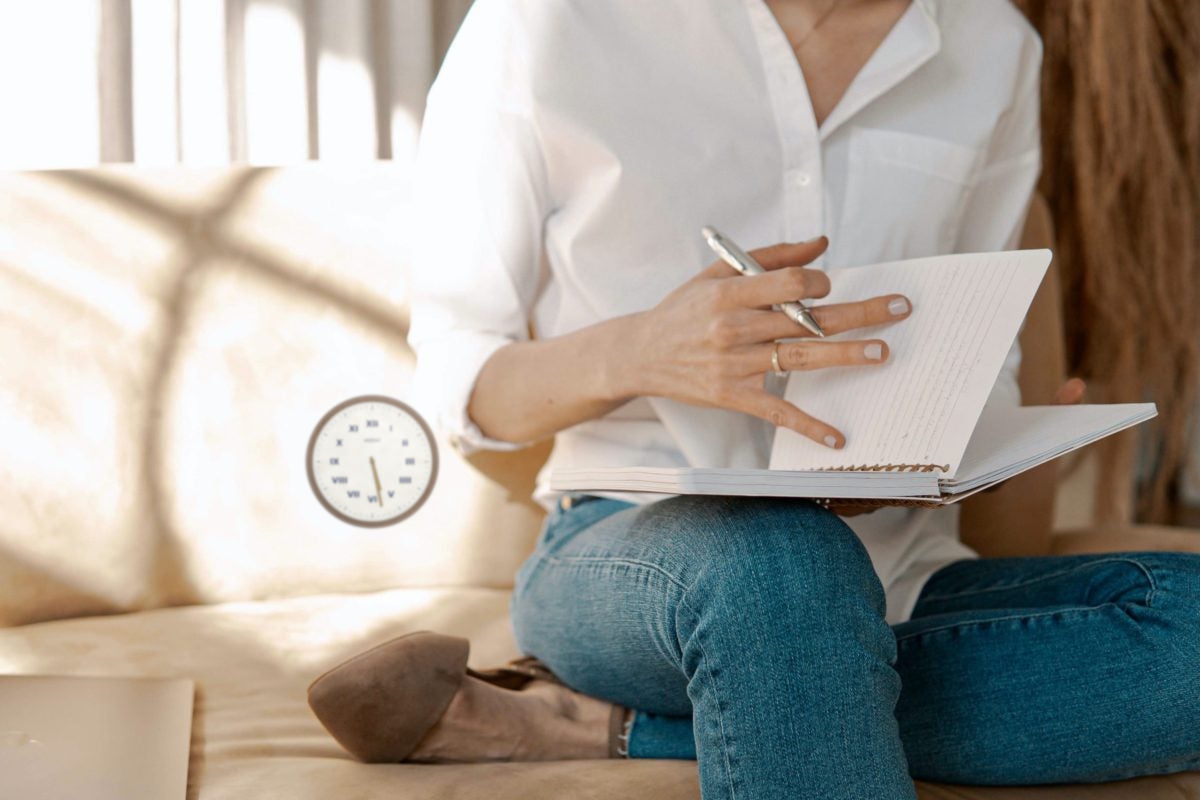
5:28
